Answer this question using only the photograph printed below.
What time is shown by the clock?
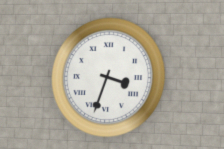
3:33
